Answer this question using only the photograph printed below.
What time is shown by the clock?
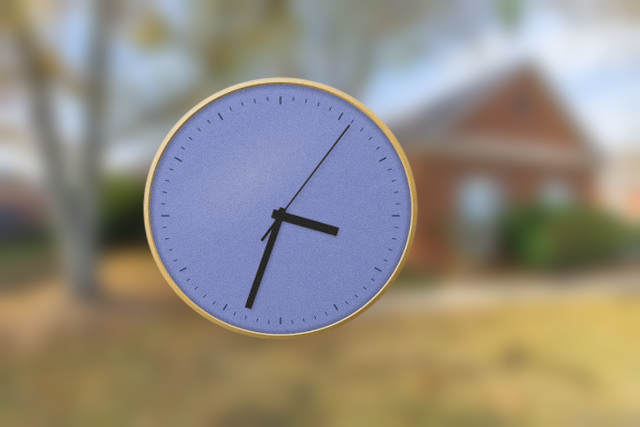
3:33:06
